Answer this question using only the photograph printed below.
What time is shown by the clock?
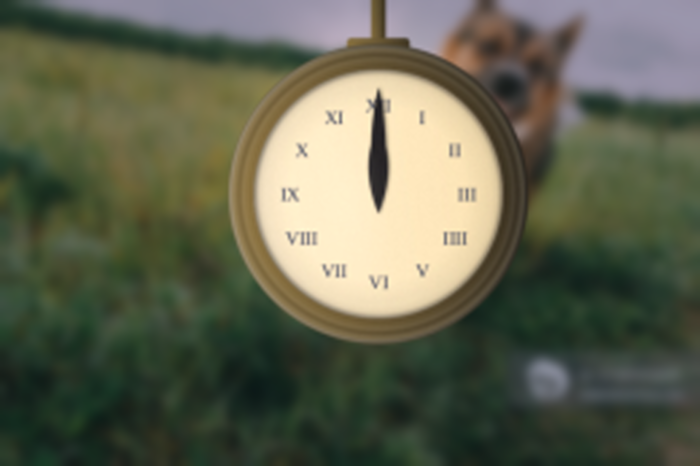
12:00
